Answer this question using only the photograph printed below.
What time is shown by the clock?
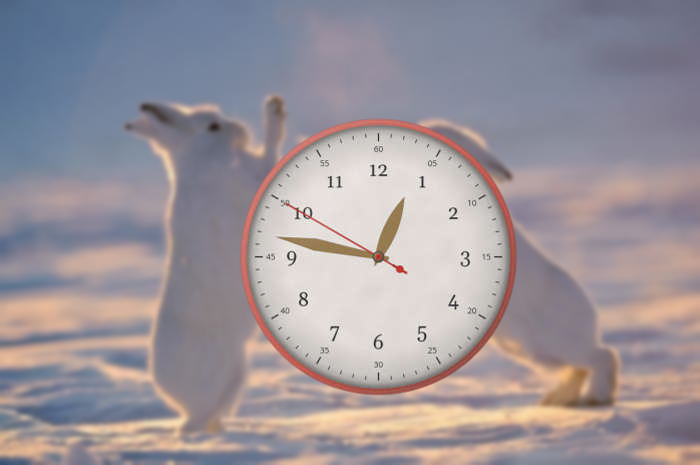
12:46:50
